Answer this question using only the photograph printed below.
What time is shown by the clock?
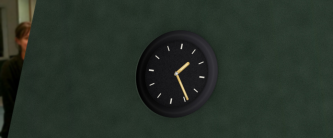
1:24
